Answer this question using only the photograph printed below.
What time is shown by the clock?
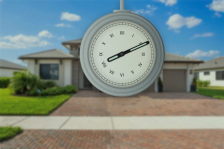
8:11
